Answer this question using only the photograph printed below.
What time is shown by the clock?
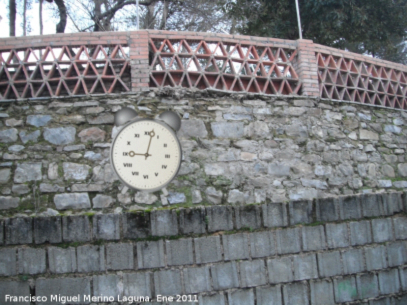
9:02
